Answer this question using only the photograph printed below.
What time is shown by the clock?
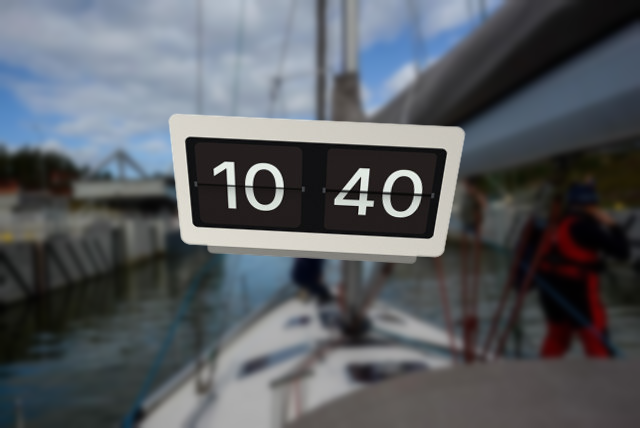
10:40
